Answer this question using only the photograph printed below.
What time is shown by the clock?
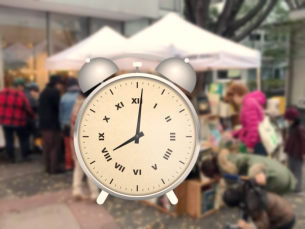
8:01
